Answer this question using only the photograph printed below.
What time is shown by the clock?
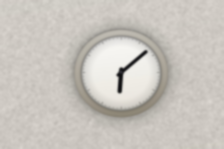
6:08
